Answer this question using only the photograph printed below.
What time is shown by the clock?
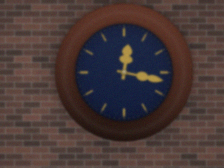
12:17
